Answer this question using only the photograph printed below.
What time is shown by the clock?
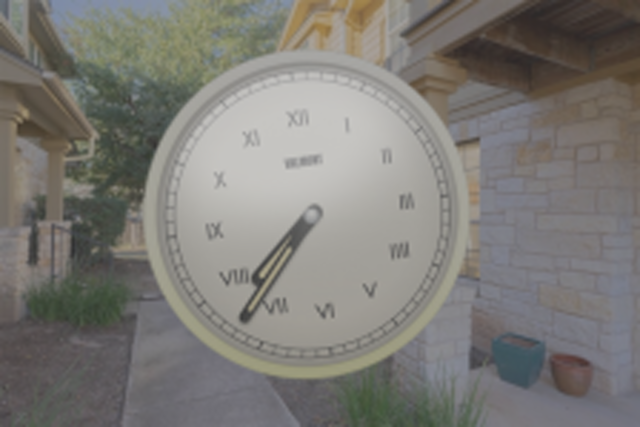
7:37
